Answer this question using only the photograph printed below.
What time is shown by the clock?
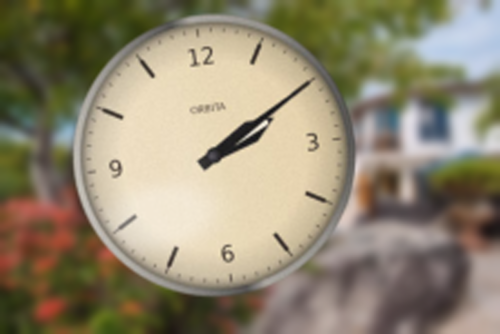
2:10
